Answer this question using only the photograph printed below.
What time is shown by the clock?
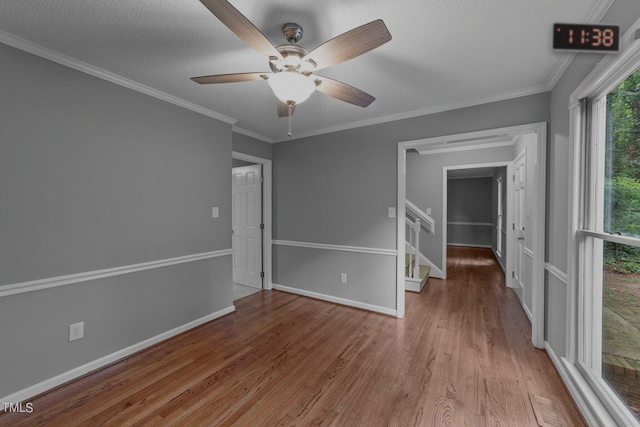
11:38
